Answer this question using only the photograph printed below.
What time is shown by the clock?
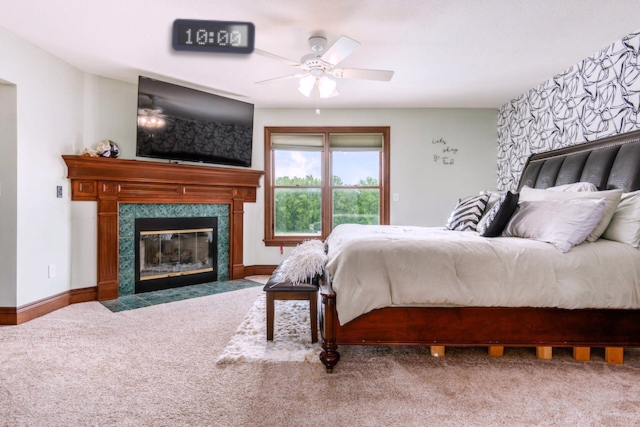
10:00
